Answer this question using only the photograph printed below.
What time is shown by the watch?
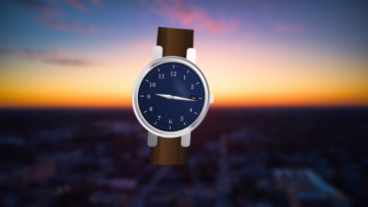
9:16
